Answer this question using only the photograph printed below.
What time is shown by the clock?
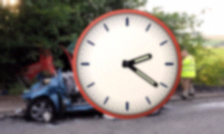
2:21
